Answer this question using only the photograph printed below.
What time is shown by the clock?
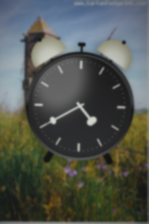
4:40
